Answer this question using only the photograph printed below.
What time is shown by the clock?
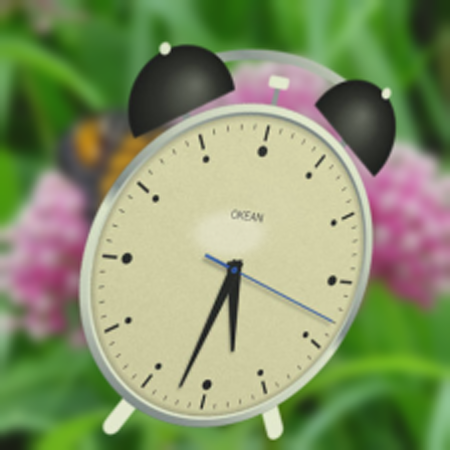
5:32:18
